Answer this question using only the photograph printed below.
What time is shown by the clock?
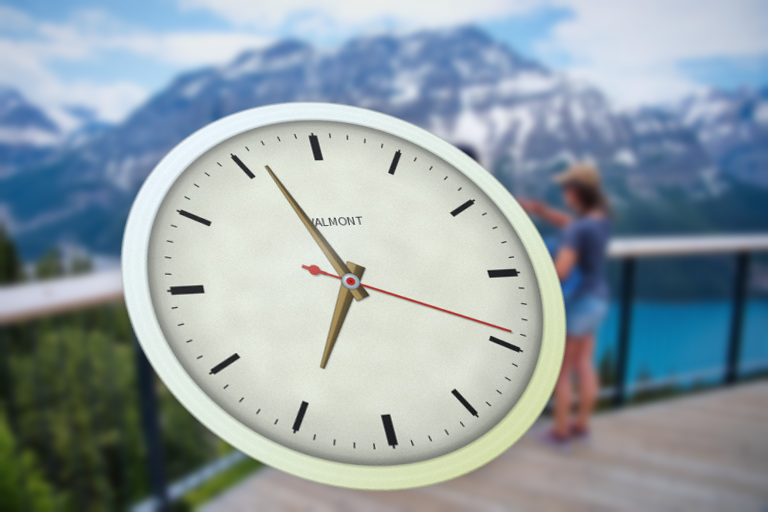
6:56:19
